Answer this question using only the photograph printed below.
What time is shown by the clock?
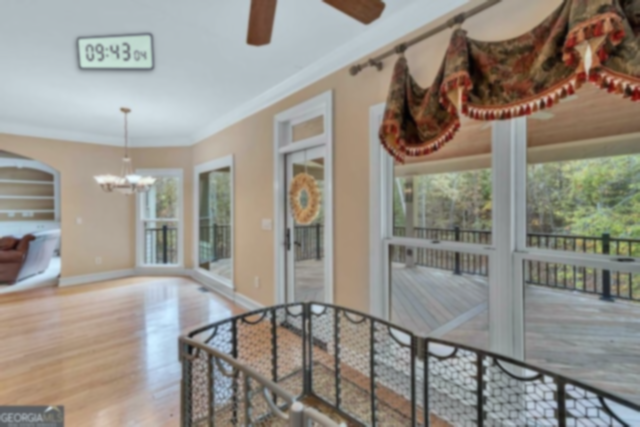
9:43
